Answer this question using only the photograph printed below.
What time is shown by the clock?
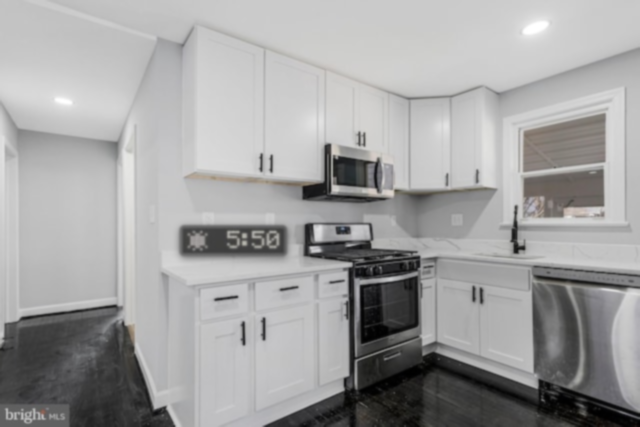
5:50
